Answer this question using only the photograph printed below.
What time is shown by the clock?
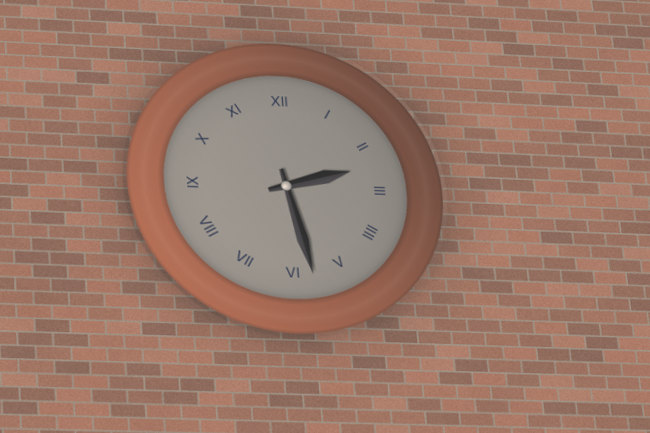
2:28
